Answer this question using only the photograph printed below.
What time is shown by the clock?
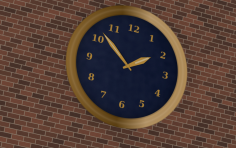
1:52
